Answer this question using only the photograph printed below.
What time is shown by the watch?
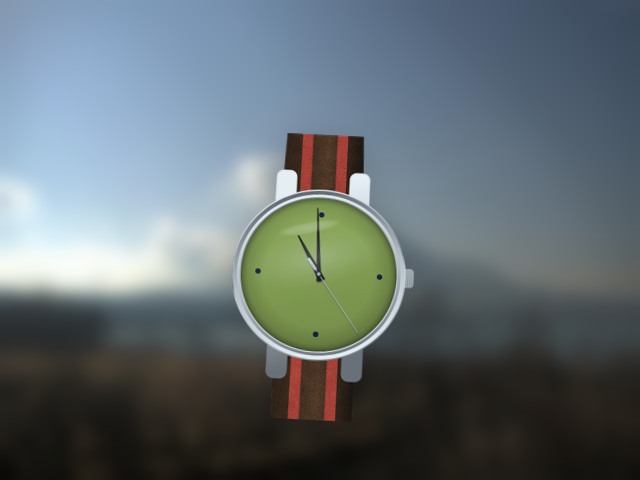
10:59:24
